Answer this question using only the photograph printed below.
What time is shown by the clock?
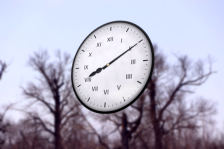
8:10
